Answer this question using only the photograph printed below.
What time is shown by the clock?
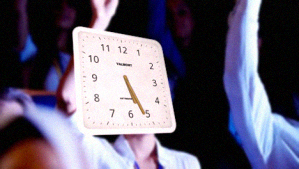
5:26
